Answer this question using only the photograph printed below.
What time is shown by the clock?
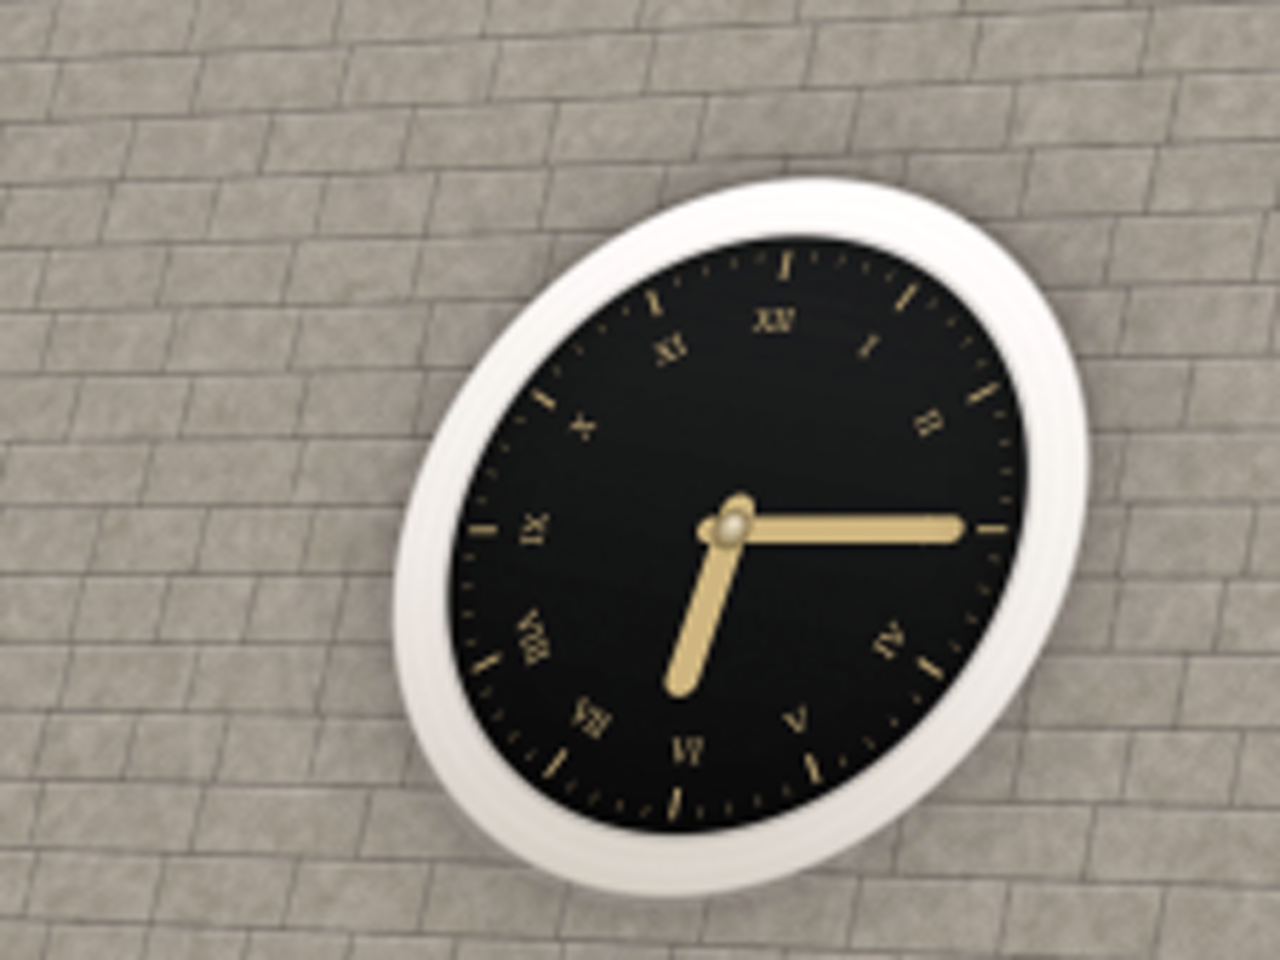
6:15
